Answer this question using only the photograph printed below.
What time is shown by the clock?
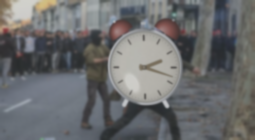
2:18
